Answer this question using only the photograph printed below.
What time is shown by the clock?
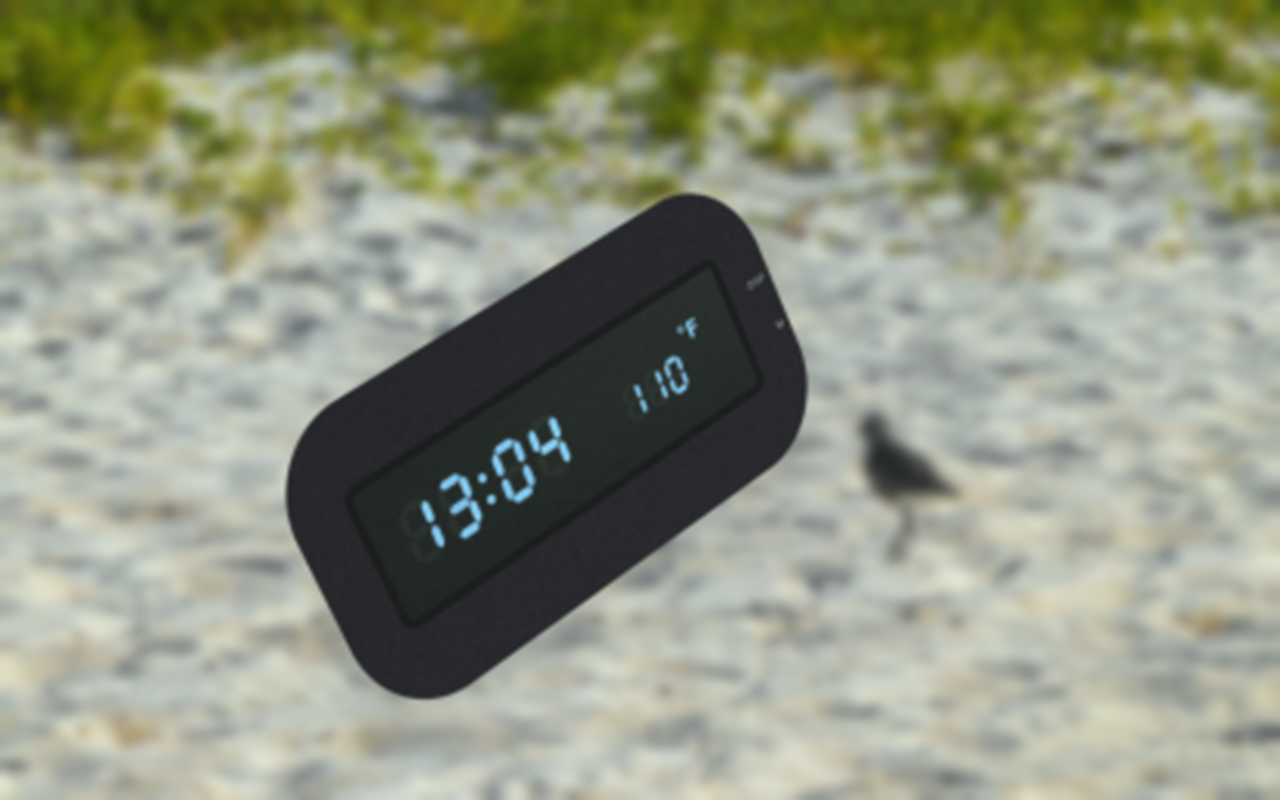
13:04
